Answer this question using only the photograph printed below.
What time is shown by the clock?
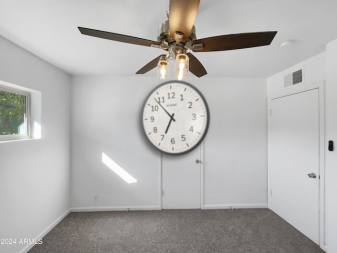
6:53
